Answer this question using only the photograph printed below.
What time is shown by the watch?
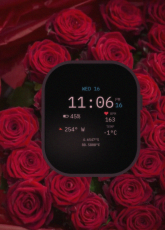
11:06
